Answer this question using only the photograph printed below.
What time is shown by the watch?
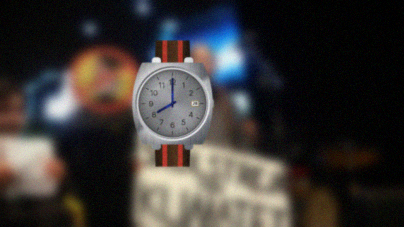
8:00
